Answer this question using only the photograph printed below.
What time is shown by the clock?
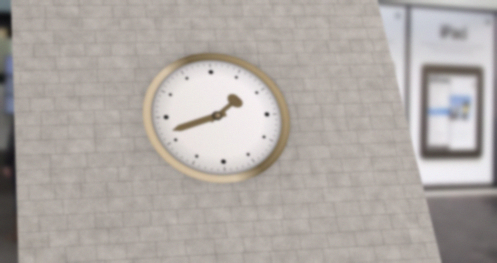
1:42
